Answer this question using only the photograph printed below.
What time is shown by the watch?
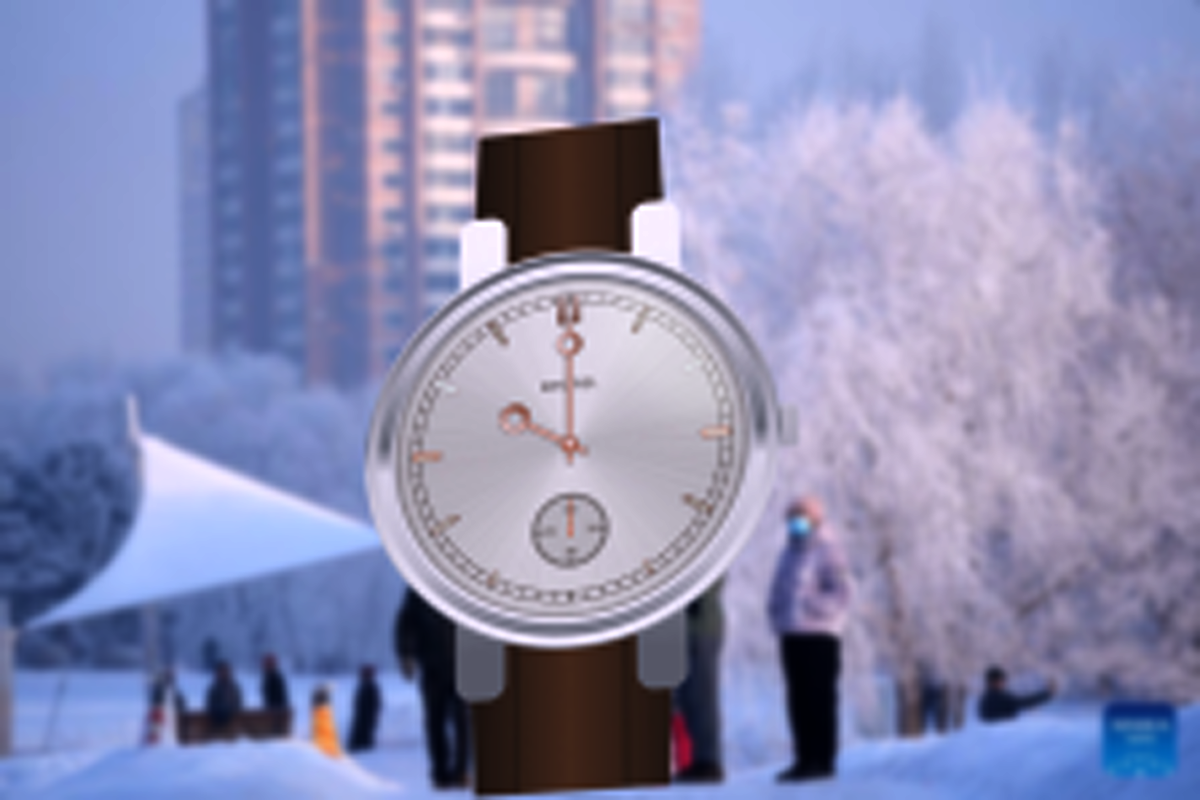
10:00
